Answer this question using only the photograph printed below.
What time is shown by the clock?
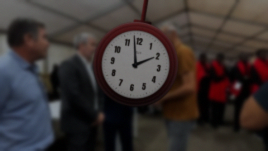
1:58
